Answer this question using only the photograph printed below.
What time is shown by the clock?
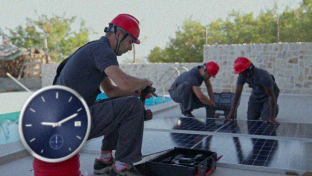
9:11
